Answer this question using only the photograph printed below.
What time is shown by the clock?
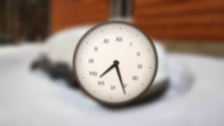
7:26
